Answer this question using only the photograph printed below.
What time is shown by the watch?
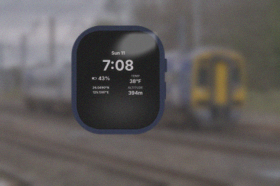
7:08
